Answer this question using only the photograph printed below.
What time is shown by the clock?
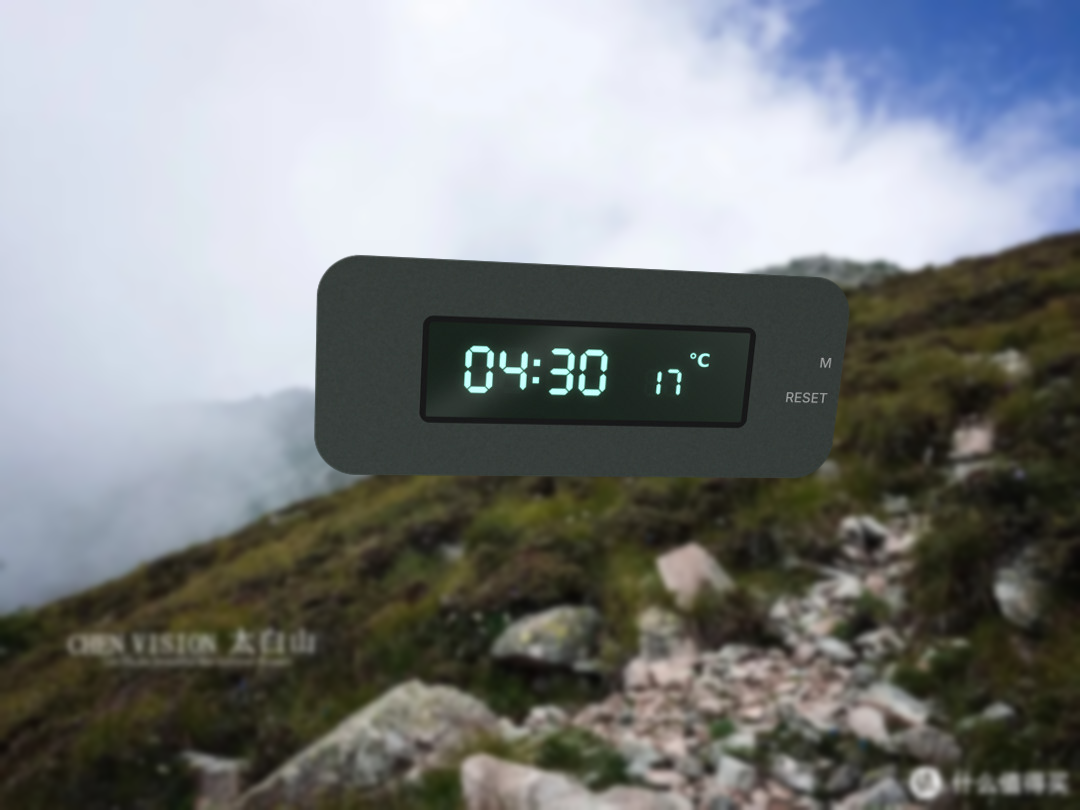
4:30
